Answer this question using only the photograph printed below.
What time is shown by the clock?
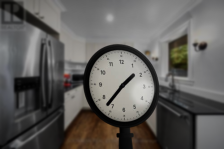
1:37
